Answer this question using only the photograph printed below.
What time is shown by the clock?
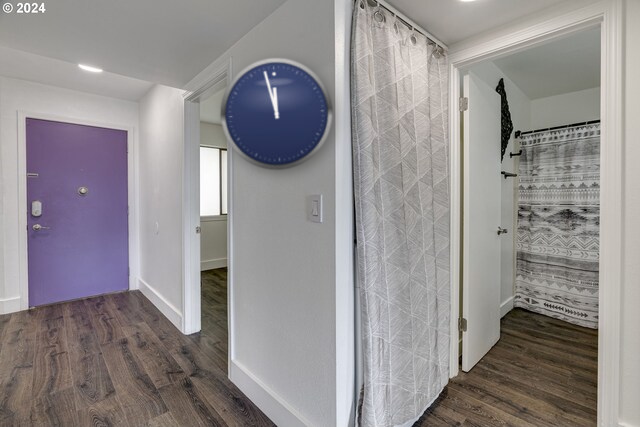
11:58
